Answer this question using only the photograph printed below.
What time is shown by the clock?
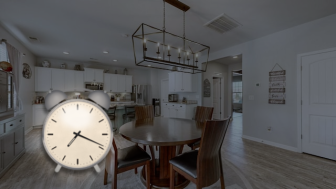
7:19
